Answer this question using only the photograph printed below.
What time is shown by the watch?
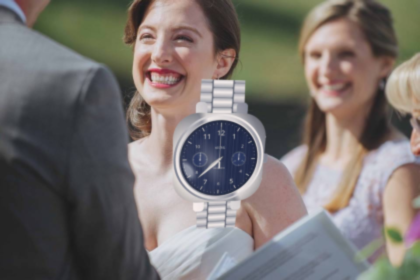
7:38
